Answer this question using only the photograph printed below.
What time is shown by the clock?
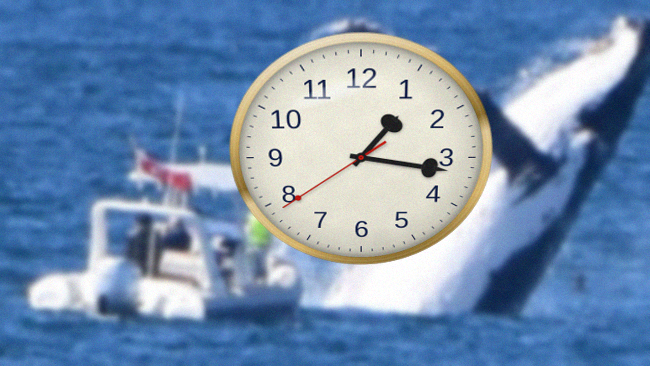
1:16:39
